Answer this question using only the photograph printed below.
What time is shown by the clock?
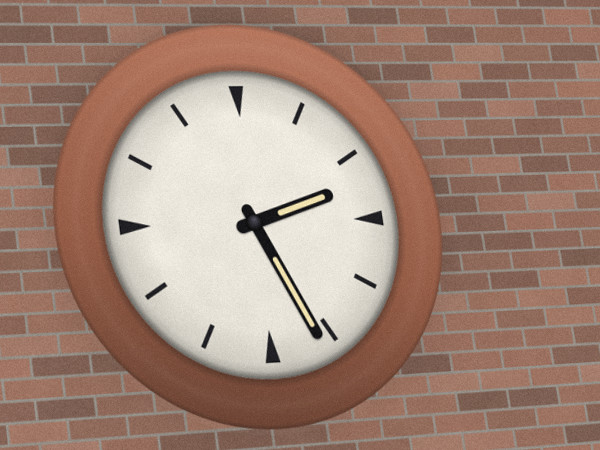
2:26
